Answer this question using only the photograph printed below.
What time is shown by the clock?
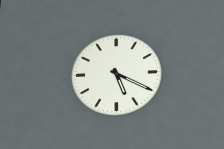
5:20
